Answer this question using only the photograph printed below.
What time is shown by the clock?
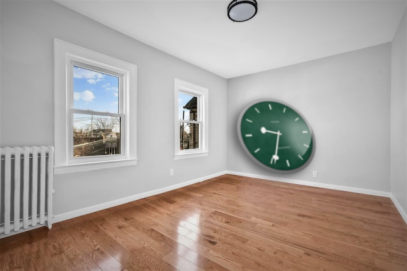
9:34
